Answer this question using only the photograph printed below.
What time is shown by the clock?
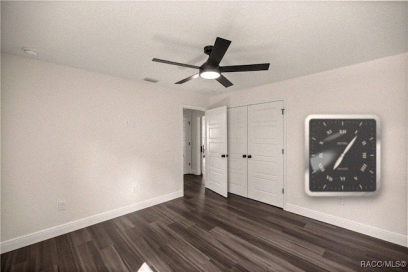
7:06
